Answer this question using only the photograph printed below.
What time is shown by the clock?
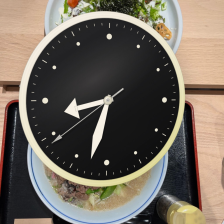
8:32:39
